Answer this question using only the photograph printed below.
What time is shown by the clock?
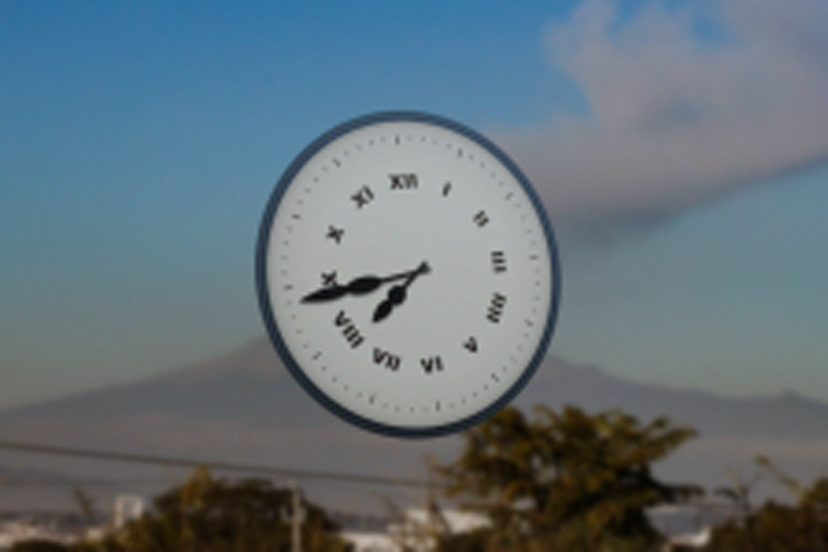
7:44
